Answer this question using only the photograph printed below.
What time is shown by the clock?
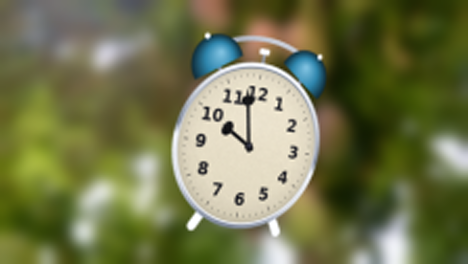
9:58
